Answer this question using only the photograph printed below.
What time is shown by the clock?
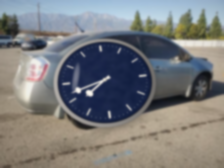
7:42
